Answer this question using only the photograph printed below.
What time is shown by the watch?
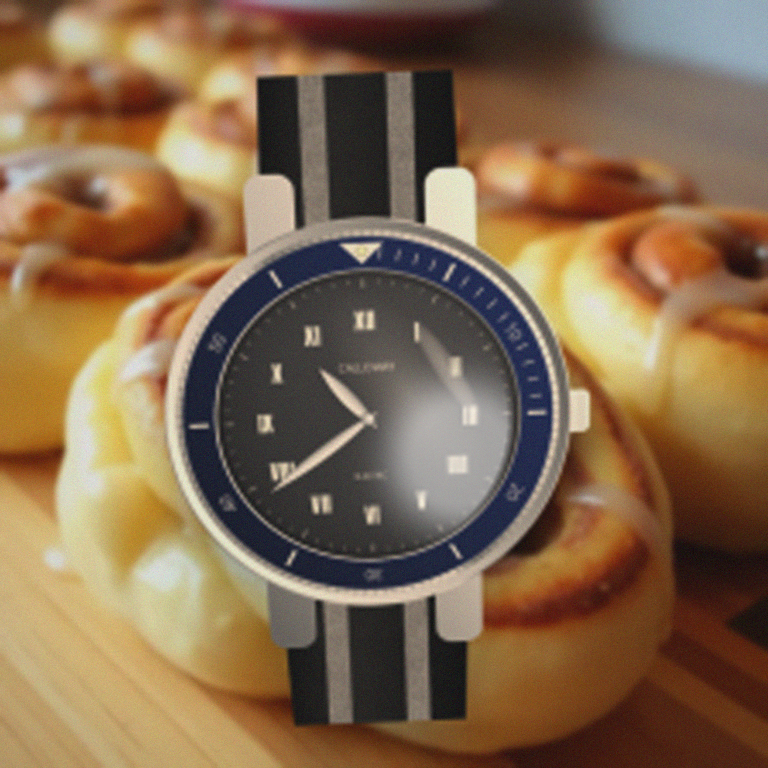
10:39
